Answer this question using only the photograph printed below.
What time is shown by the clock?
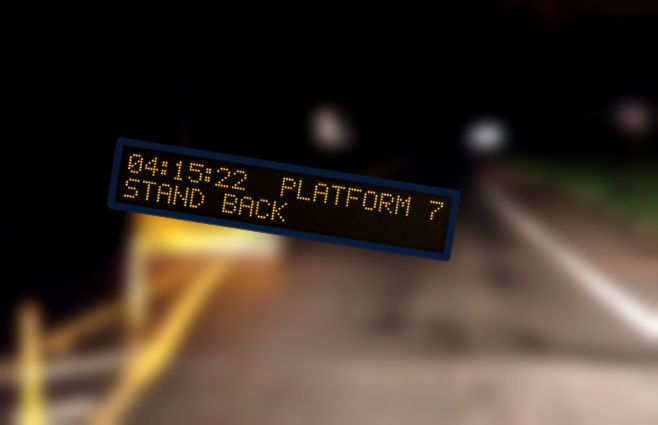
4:15:22
